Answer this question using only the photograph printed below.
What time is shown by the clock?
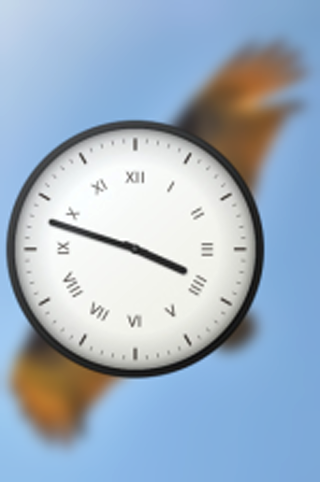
3:48
